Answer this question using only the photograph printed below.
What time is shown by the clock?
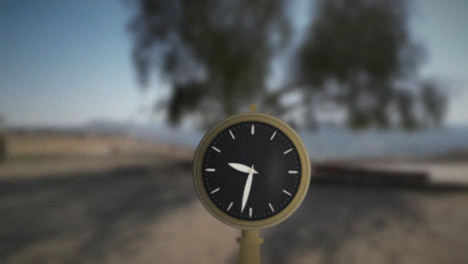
9:32
